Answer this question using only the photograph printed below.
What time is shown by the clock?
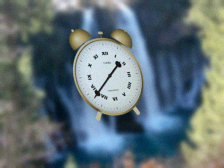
1:38
